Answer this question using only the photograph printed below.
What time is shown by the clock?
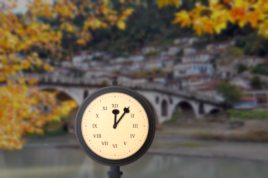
12:06
